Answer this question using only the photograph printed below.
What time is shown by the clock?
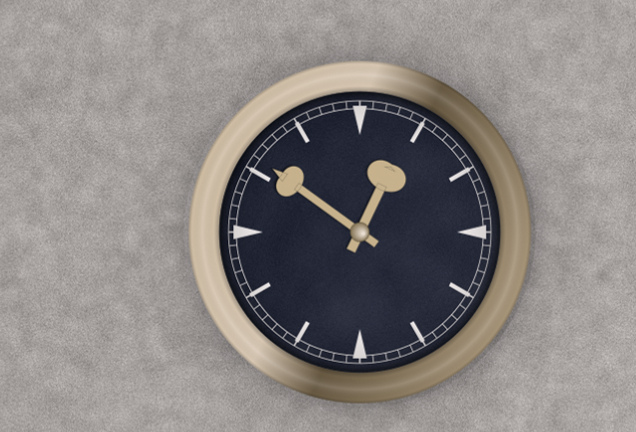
12:51
